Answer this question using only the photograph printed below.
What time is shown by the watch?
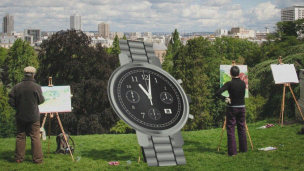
11:02
